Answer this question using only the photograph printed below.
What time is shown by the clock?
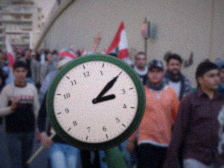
3:10
